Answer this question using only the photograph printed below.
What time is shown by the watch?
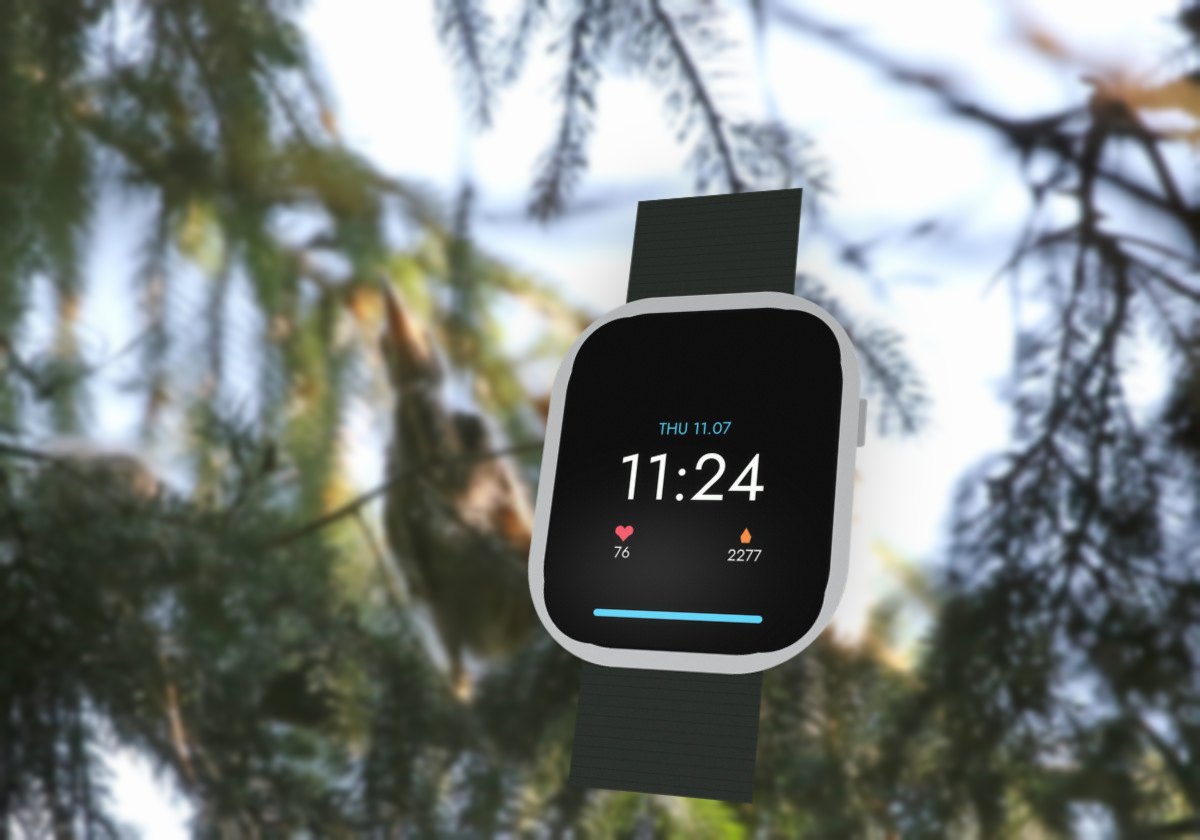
11:24
